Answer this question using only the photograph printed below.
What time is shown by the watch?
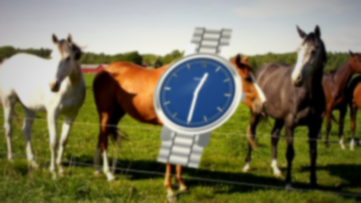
12:30
